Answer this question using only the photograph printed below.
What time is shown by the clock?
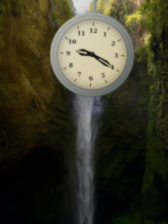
9:20
